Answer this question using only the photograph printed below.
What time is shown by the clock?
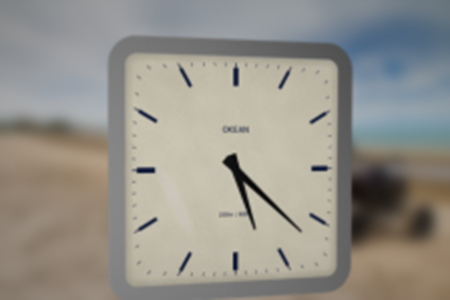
5:22
